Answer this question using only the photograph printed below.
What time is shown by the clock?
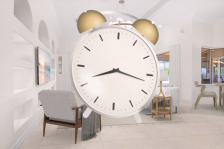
8:17
